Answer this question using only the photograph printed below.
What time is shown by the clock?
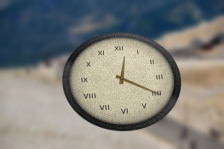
12:20
